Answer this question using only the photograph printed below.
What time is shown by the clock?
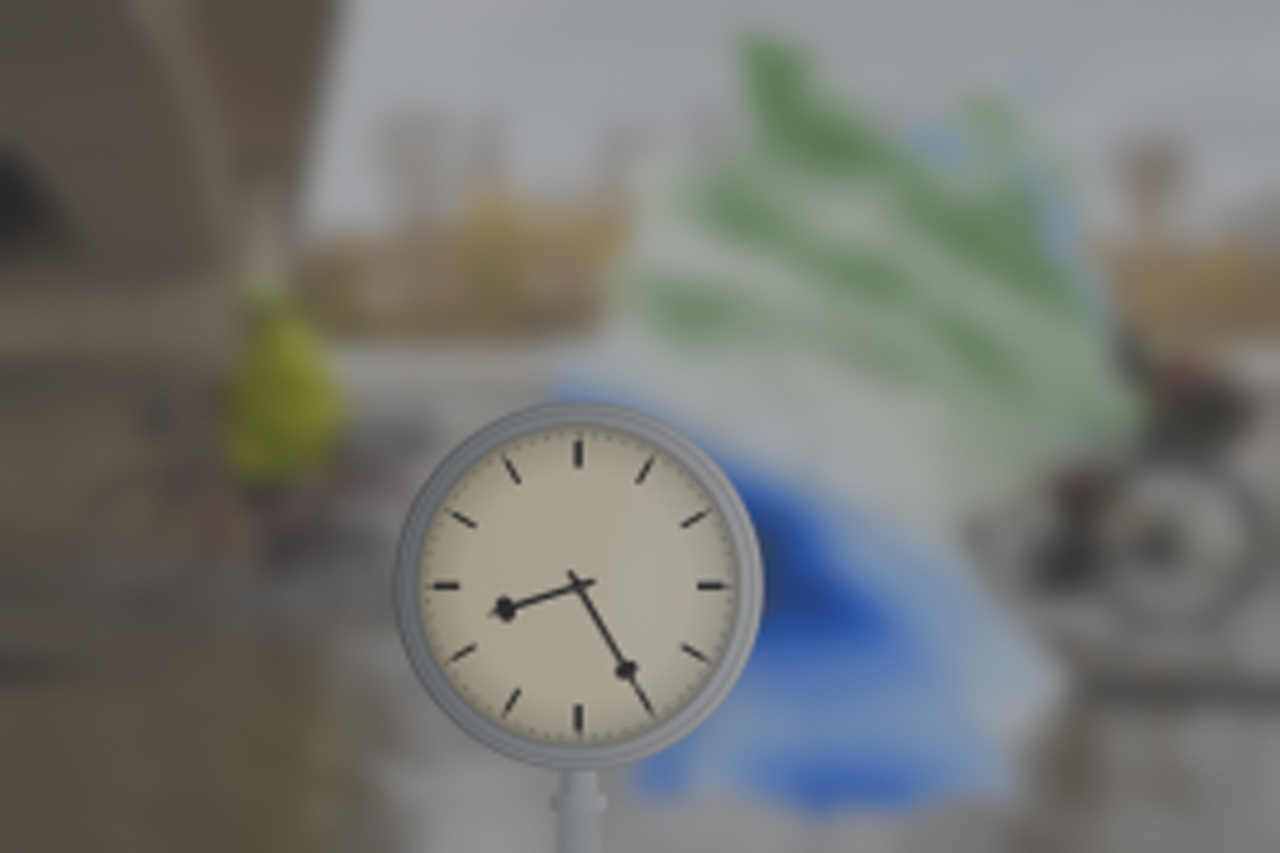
8:25
